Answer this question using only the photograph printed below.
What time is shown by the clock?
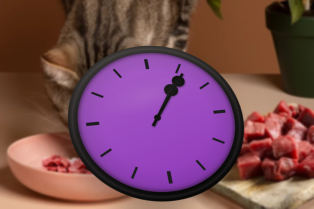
1:06
